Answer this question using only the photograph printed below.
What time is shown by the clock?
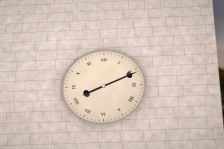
8:11
